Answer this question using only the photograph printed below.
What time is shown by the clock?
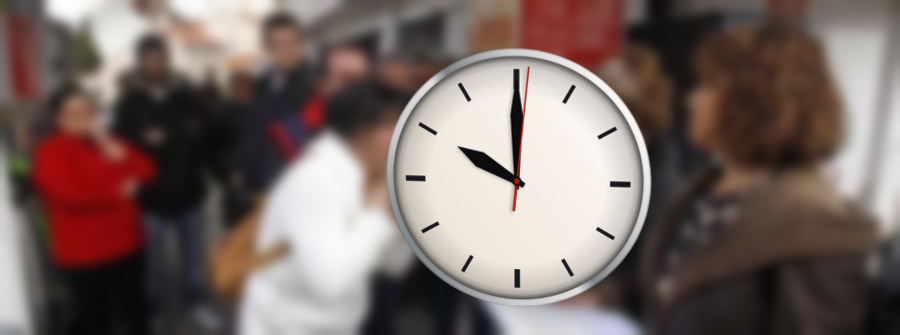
10:00:01
